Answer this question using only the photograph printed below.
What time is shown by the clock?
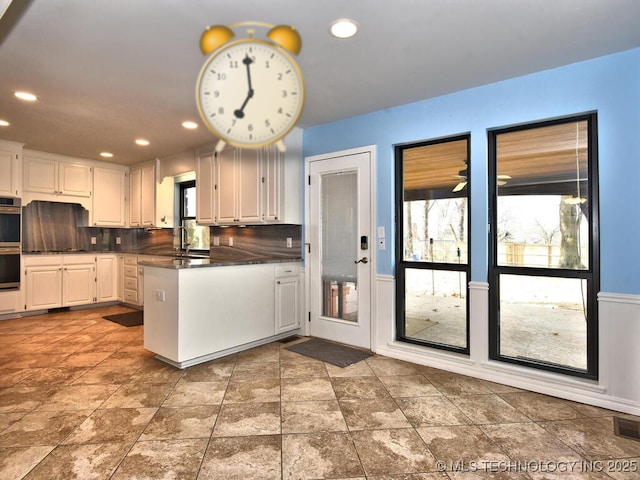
6:59
